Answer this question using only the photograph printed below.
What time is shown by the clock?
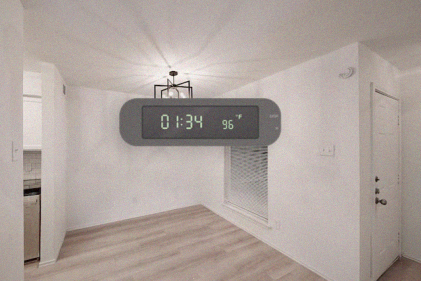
1:34
